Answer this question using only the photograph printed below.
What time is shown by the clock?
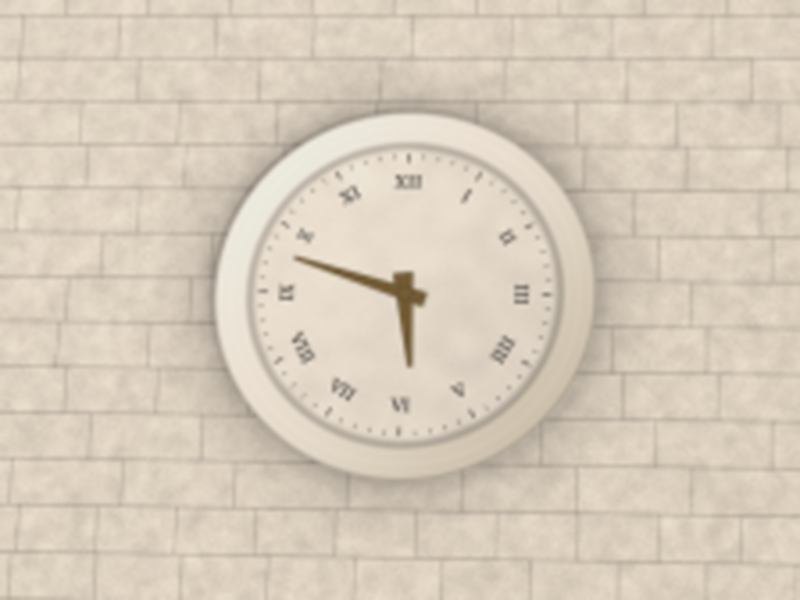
5:48
